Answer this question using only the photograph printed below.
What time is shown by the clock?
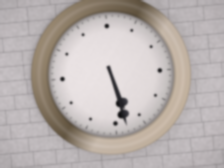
5:28
